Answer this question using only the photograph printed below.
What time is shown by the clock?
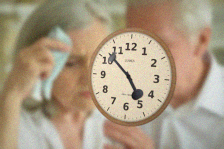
4:52
